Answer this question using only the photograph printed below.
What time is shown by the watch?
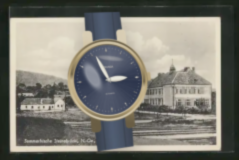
2:56
